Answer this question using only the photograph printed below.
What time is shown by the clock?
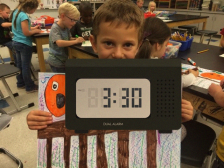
3:30
